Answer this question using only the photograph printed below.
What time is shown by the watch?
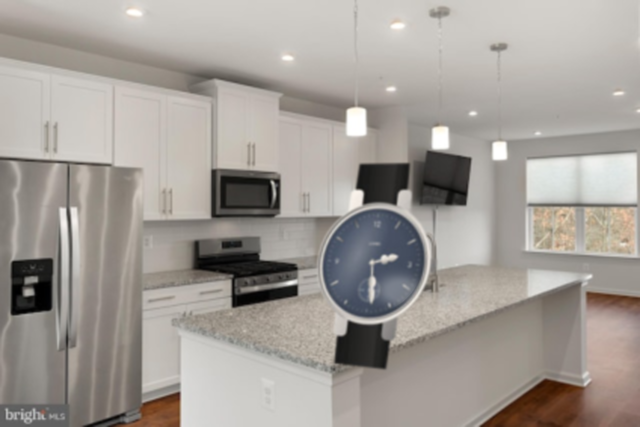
2:29
